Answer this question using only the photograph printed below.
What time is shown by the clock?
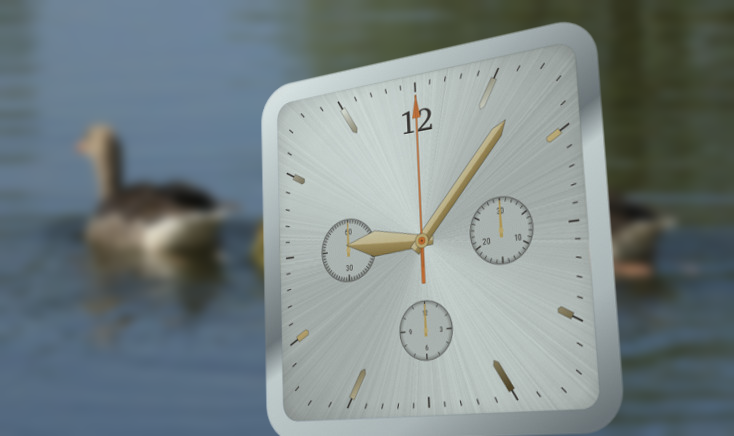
9:07
